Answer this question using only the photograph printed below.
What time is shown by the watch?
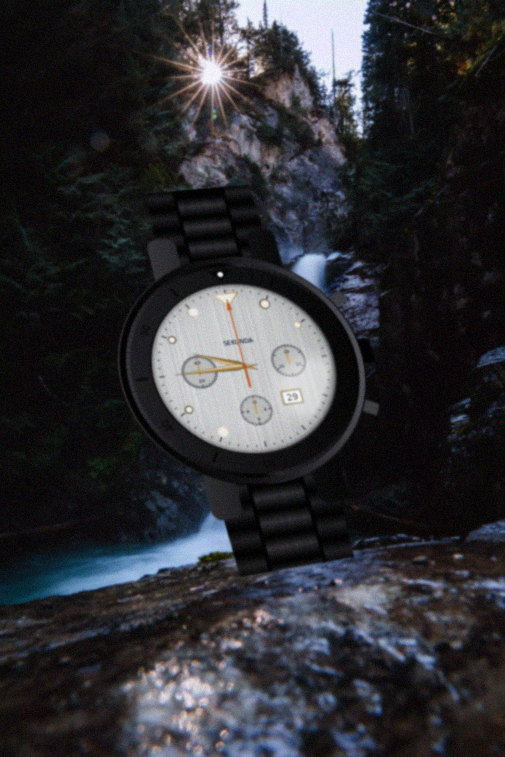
9:45
